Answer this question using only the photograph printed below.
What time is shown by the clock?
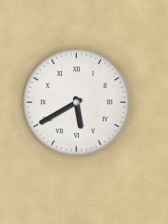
5:40
